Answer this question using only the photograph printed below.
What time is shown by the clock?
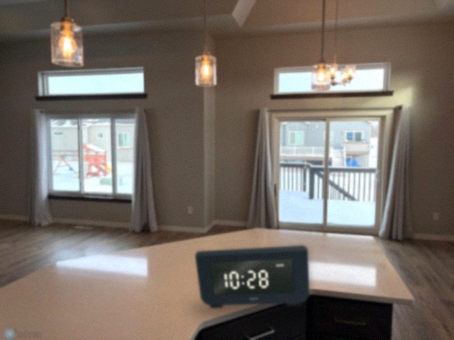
10:28
